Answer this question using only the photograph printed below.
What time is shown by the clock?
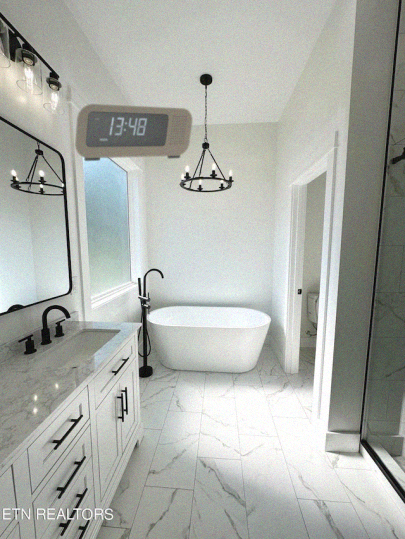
13:48
